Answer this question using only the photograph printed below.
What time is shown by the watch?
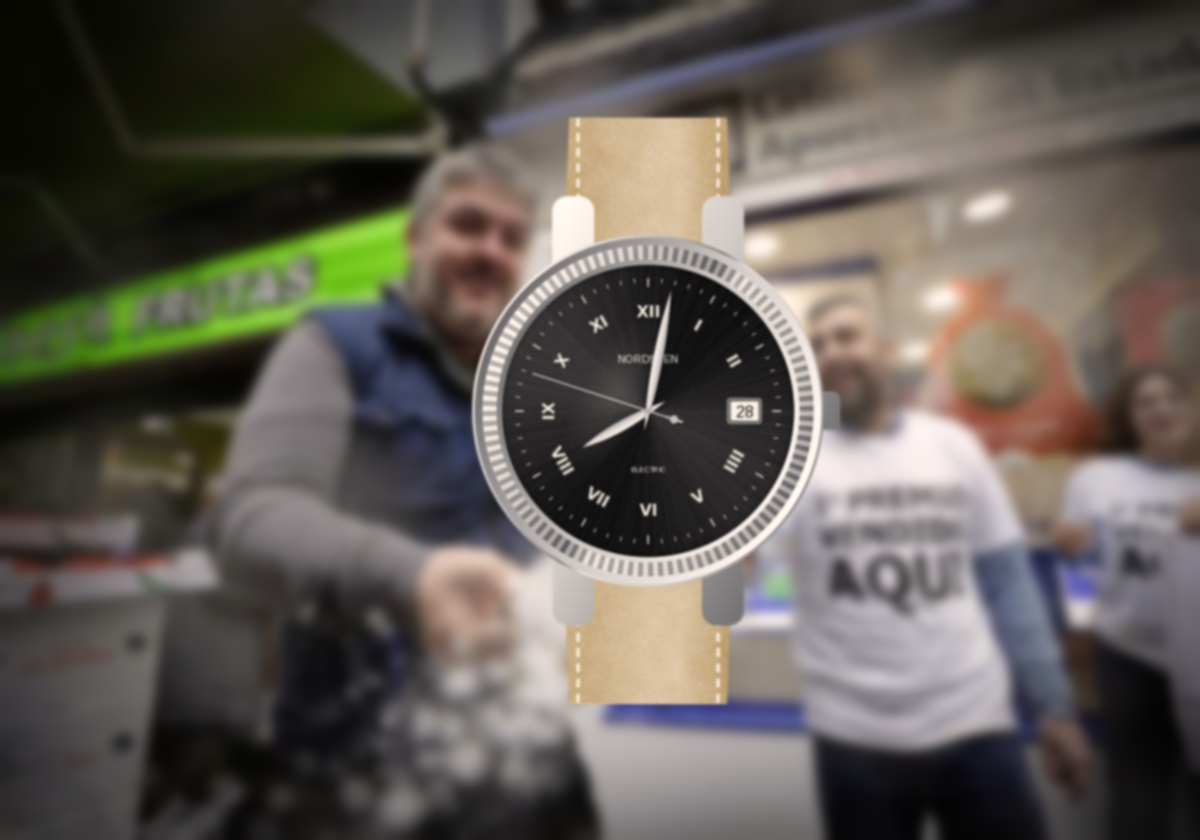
8:01:48
